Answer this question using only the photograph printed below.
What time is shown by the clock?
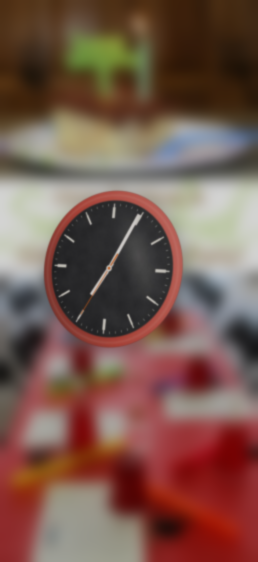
7:04:35
